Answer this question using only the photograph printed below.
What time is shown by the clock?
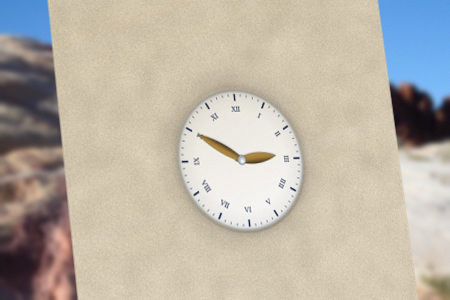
2:50
